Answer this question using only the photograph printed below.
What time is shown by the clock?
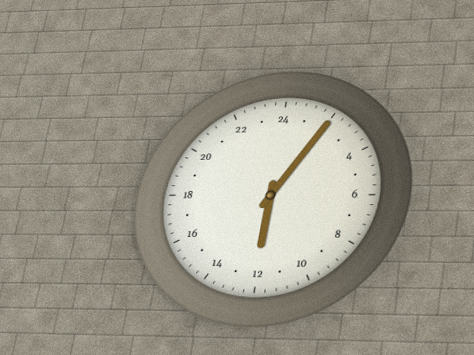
12:05
